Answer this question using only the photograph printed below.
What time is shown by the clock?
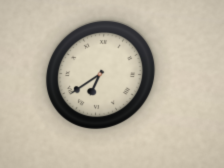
6:39
